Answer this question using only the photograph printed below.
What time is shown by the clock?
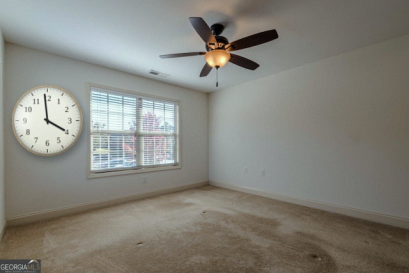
3:59
